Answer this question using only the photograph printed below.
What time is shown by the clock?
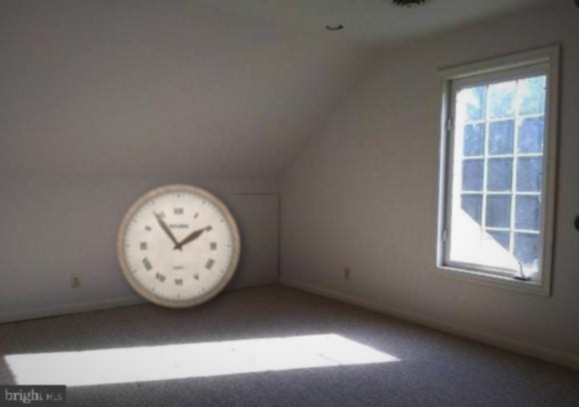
1:54
